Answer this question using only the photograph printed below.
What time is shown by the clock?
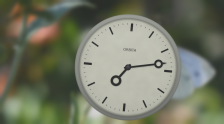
7:13
